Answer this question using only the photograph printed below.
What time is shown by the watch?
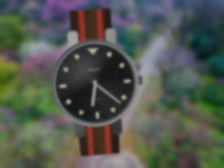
6:22
